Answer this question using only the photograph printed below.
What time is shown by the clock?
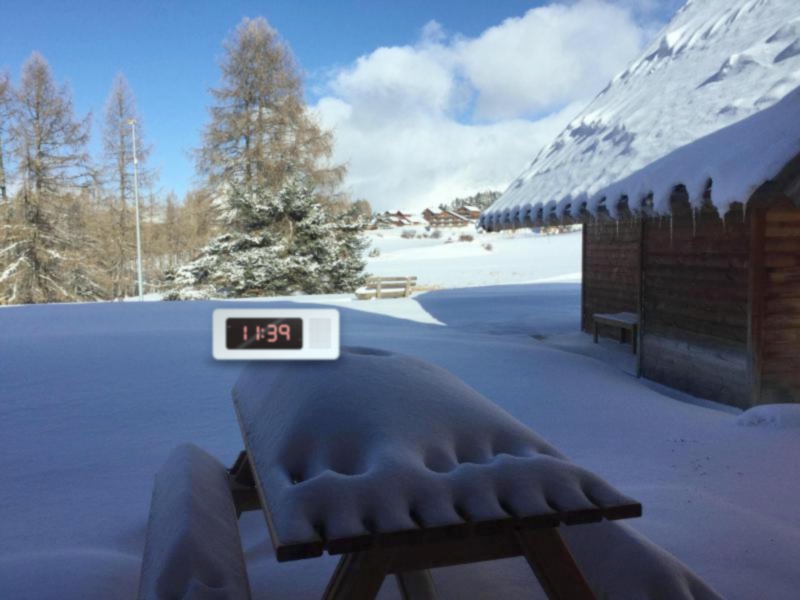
11:39
